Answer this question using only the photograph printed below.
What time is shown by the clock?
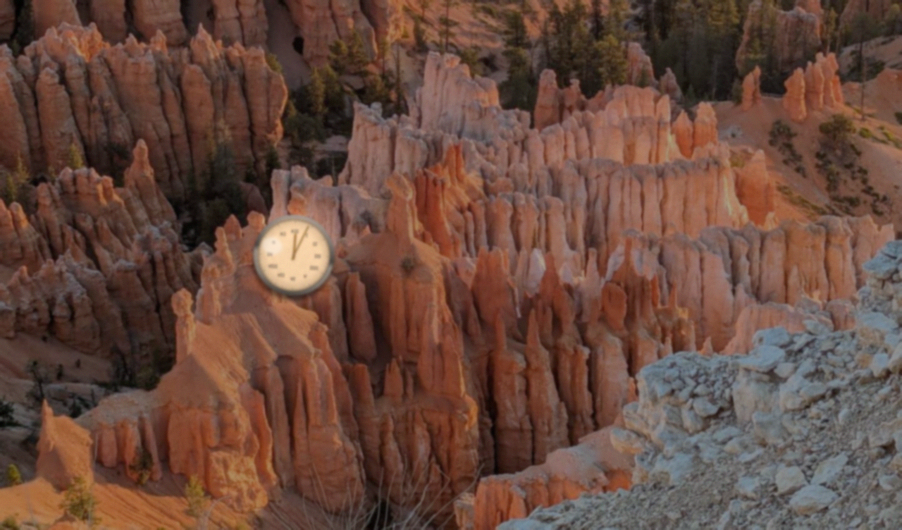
12:04
